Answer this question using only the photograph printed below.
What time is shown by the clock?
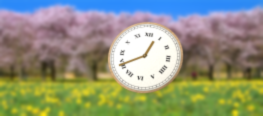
12:40
